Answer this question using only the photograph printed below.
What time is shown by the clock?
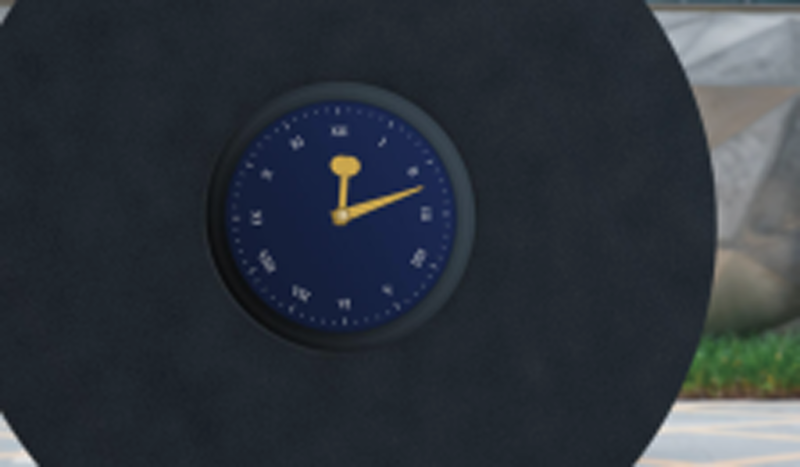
12:12
